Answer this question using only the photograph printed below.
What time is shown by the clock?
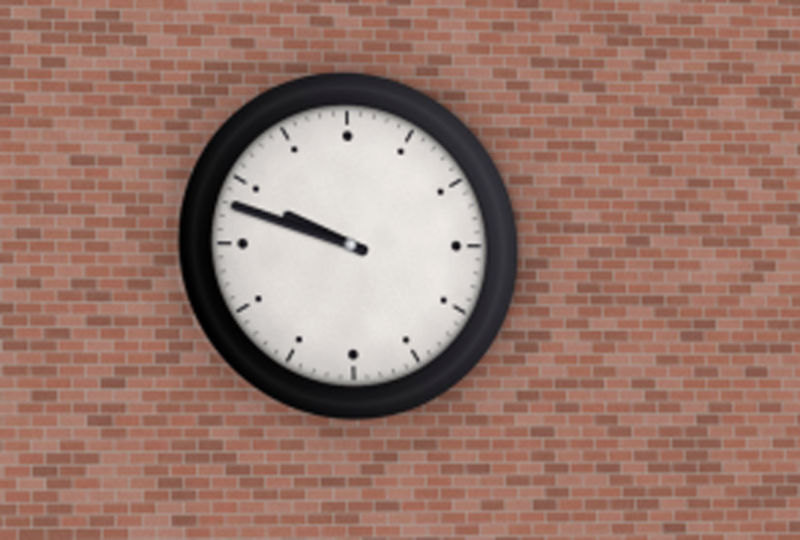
9:48
